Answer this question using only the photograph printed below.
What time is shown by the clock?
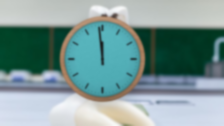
11:59
